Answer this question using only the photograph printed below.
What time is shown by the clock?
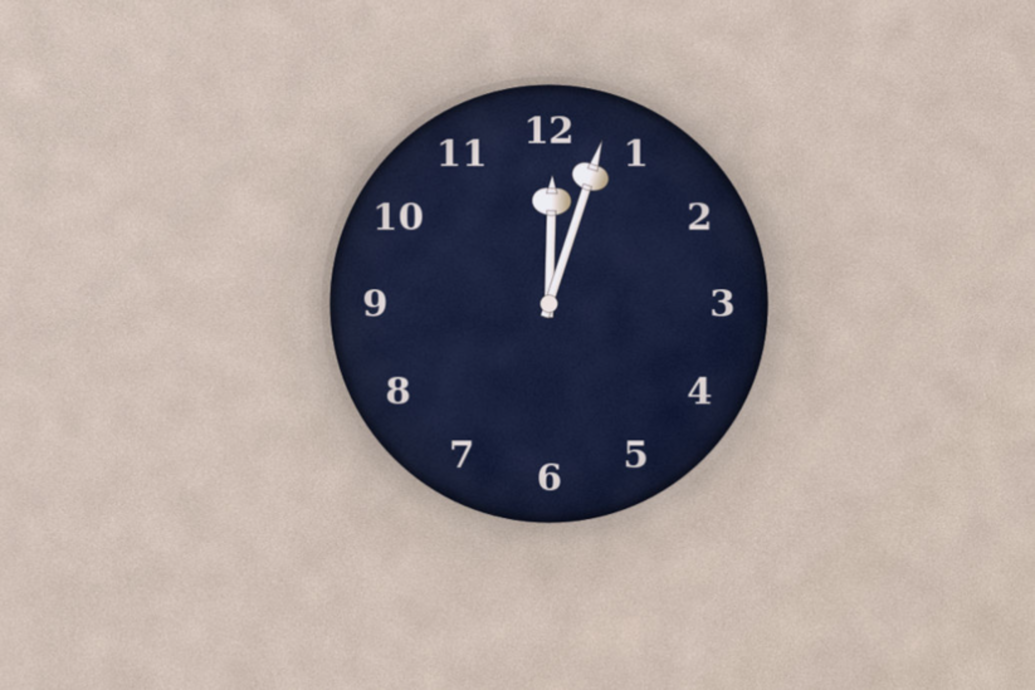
12:03
